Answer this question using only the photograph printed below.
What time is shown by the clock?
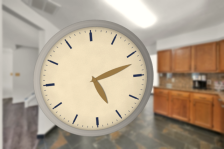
5:12
